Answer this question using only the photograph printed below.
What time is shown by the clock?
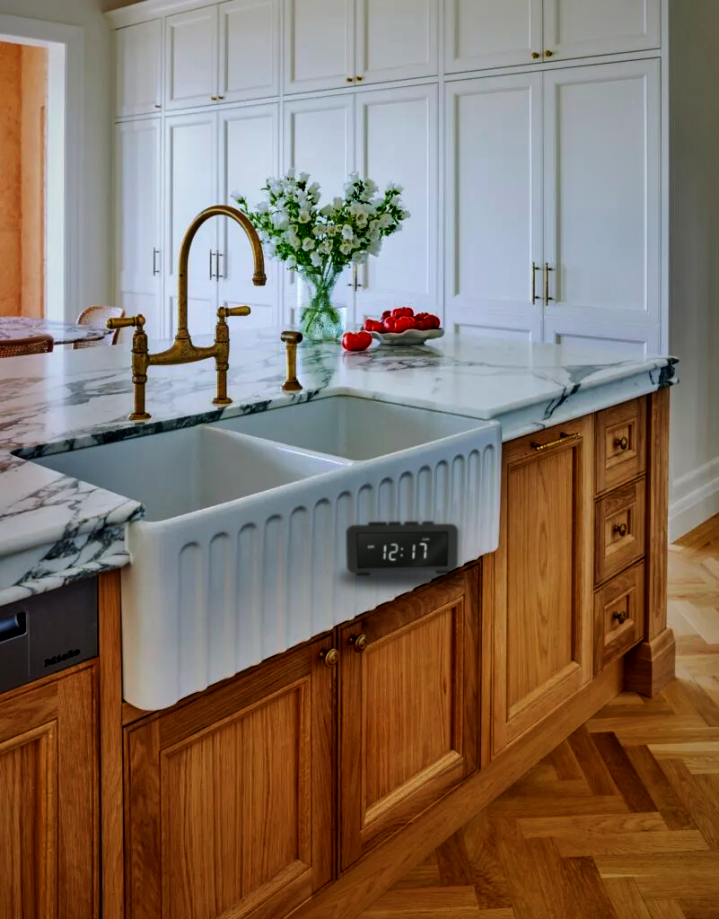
12:17
